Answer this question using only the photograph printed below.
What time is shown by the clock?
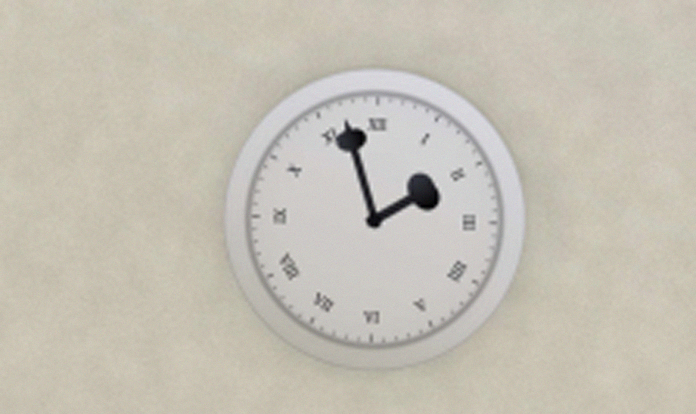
1:57
